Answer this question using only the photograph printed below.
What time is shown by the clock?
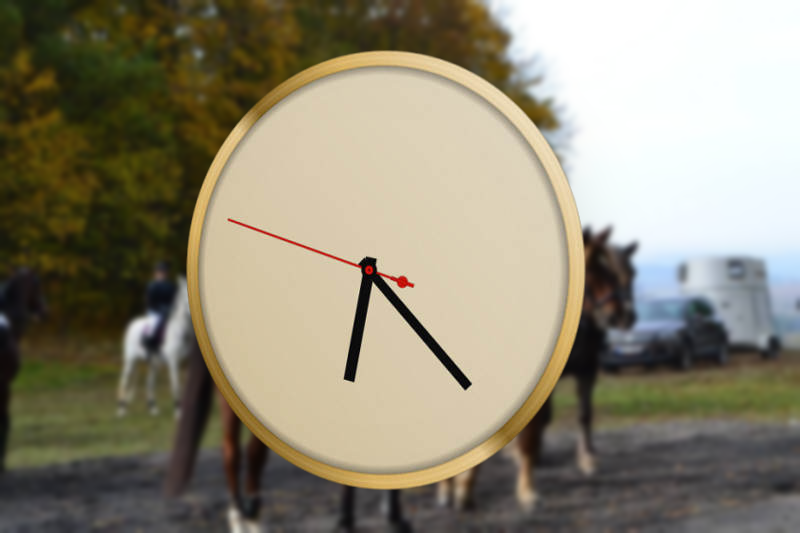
6:22:48
